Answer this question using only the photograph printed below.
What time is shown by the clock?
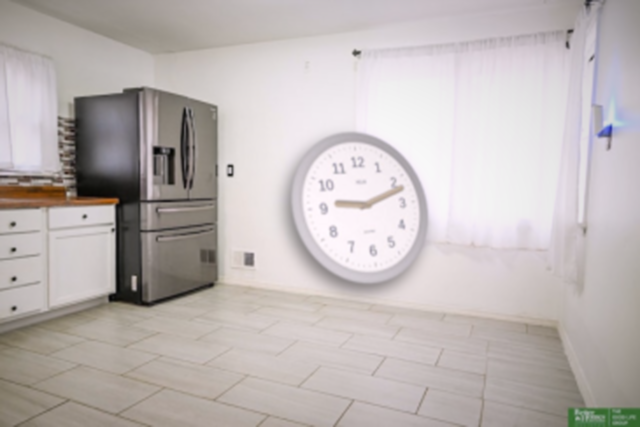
9:12
